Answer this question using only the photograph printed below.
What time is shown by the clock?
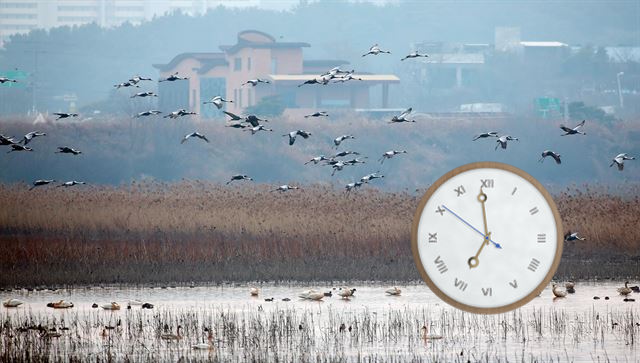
6:58:51
